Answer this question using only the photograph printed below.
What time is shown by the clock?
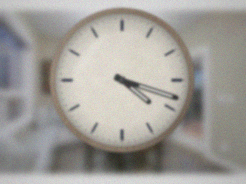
4:18
